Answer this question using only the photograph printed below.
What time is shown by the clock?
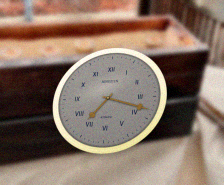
7:18
